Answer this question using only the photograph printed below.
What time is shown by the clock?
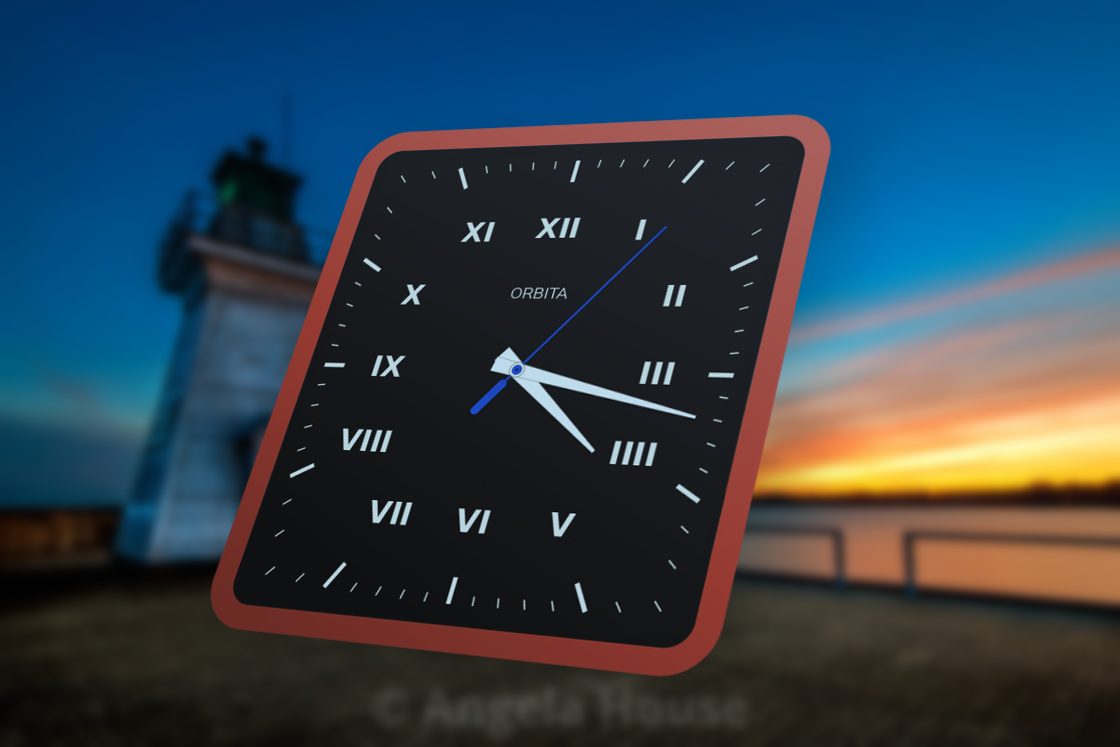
4:17:06
